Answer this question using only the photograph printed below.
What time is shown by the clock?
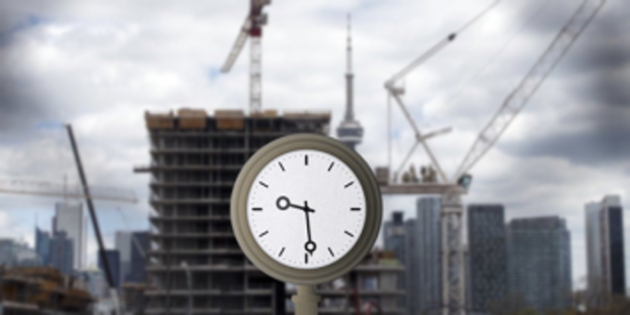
9:29
